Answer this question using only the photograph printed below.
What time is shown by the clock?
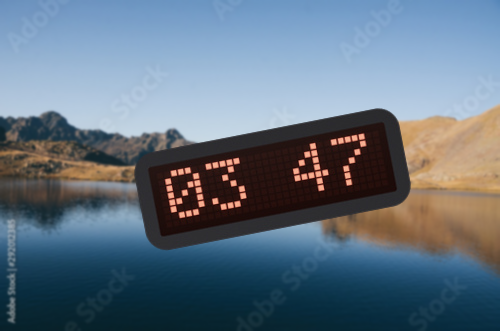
3:47
